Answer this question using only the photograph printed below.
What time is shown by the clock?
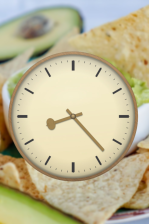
8:23
